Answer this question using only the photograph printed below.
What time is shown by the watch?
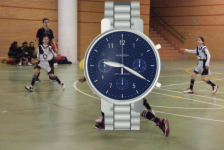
9:20
